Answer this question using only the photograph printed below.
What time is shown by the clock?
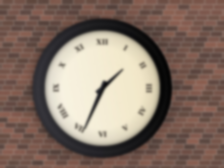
1:34
